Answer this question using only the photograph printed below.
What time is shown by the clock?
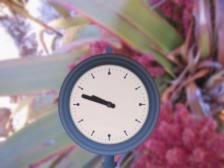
9:48
